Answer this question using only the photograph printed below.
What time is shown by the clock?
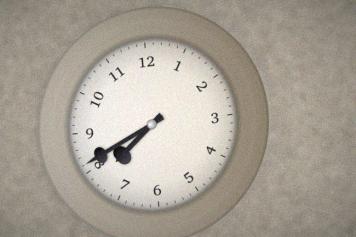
7:41
